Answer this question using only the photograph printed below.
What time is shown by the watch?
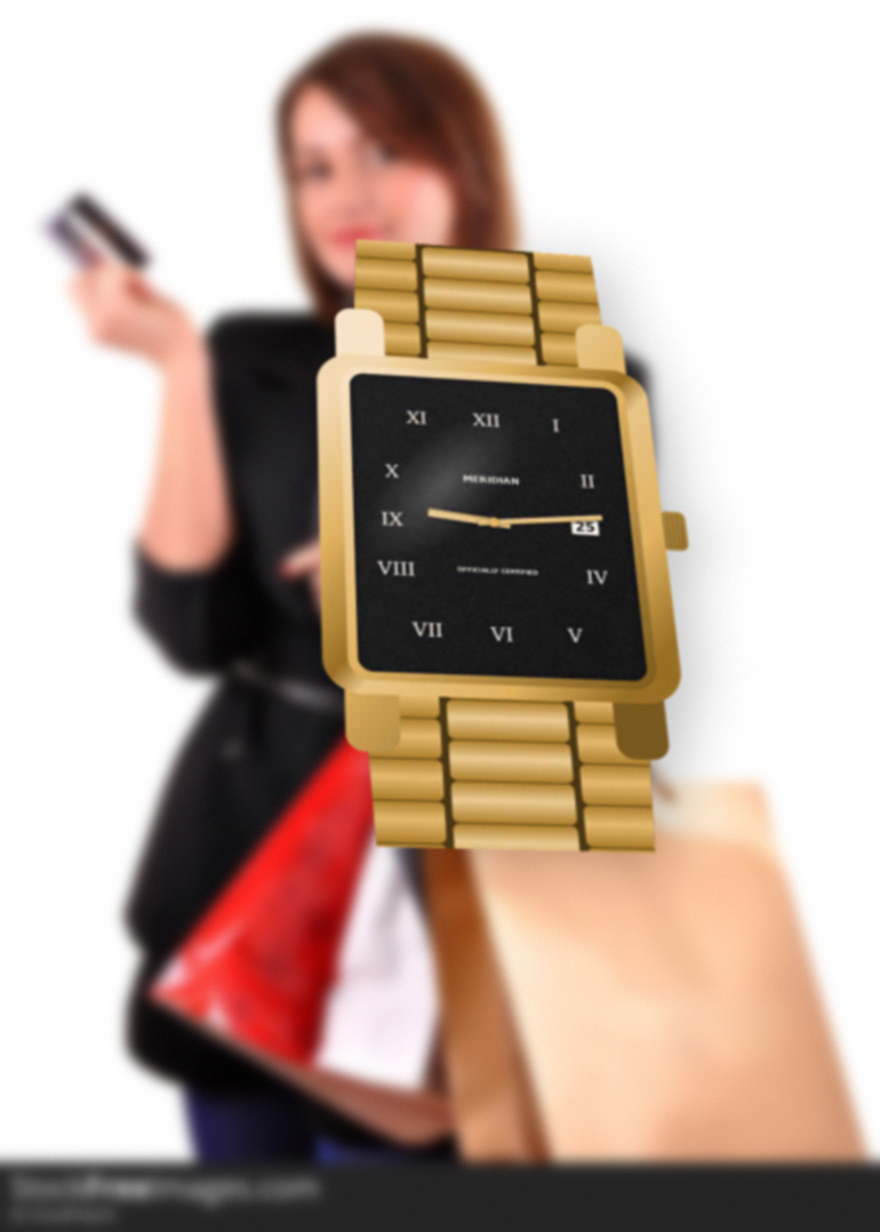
9:14
